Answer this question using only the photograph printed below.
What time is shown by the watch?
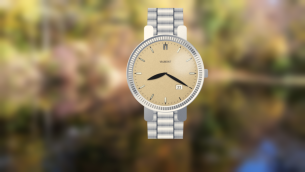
8:20
